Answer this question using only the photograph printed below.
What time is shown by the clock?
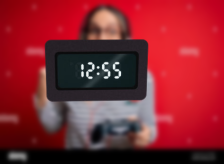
12:55
